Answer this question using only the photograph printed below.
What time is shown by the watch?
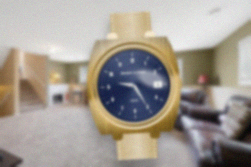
9:25
